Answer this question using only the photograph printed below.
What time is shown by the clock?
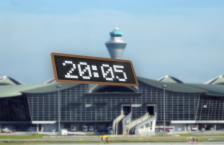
20:05
